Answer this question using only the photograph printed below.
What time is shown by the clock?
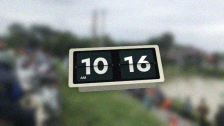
10:16
